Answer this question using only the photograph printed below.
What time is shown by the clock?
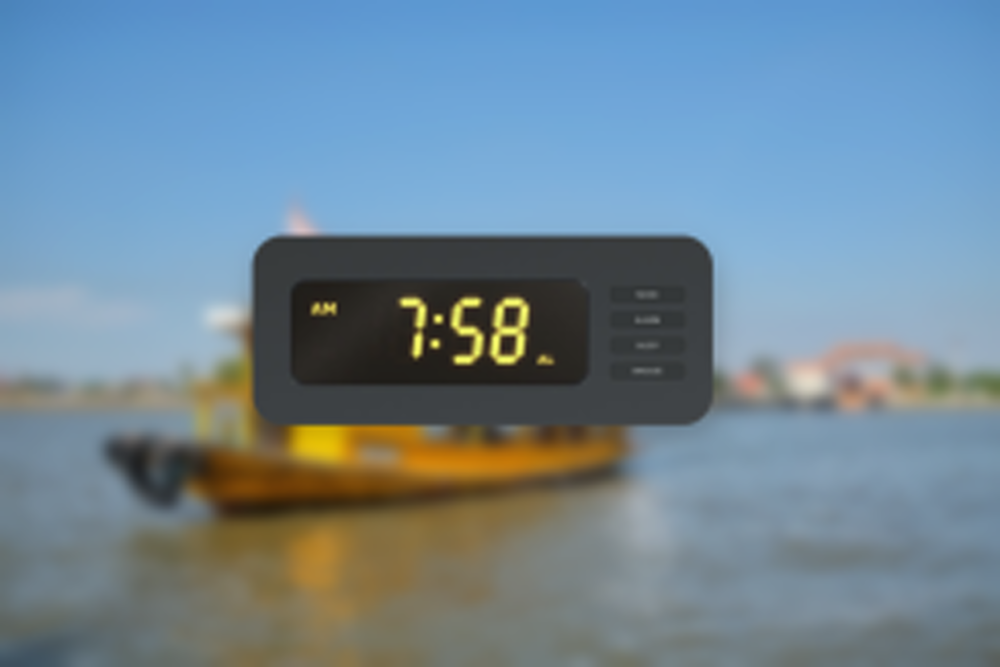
7:58
